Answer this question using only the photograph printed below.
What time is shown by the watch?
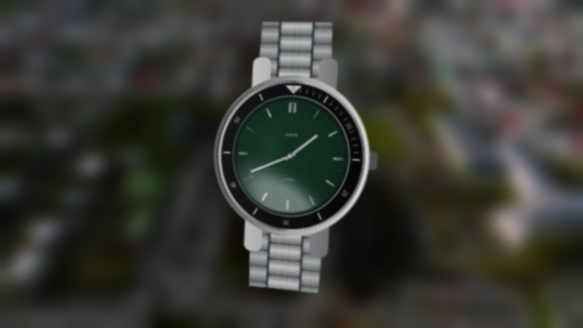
1:41
